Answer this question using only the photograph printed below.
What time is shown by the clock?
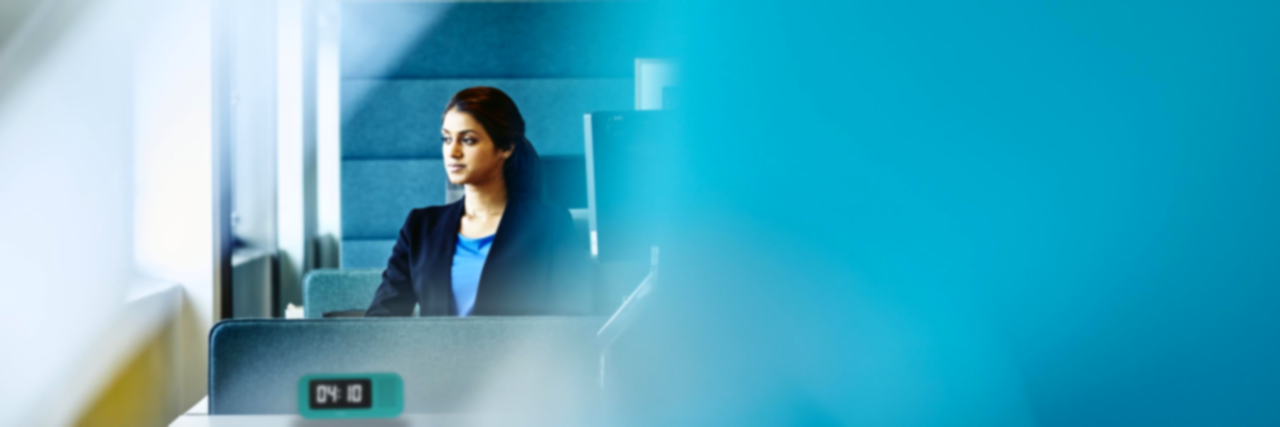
4:10
